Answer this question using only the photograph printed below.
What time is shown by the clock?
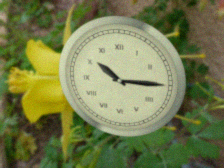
10:15
